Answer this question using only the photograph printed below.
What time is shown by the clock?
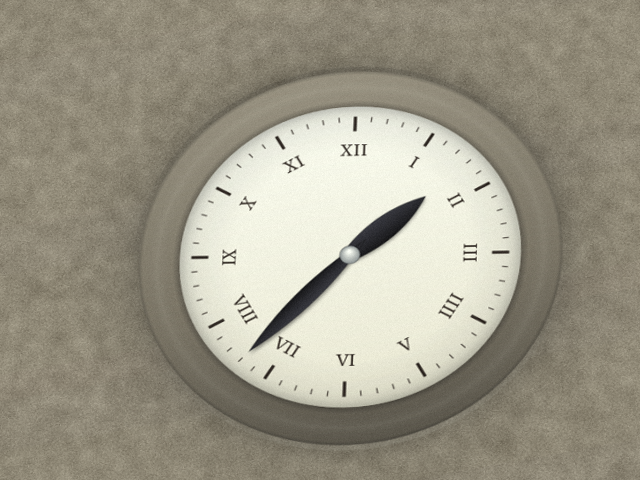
1:37
